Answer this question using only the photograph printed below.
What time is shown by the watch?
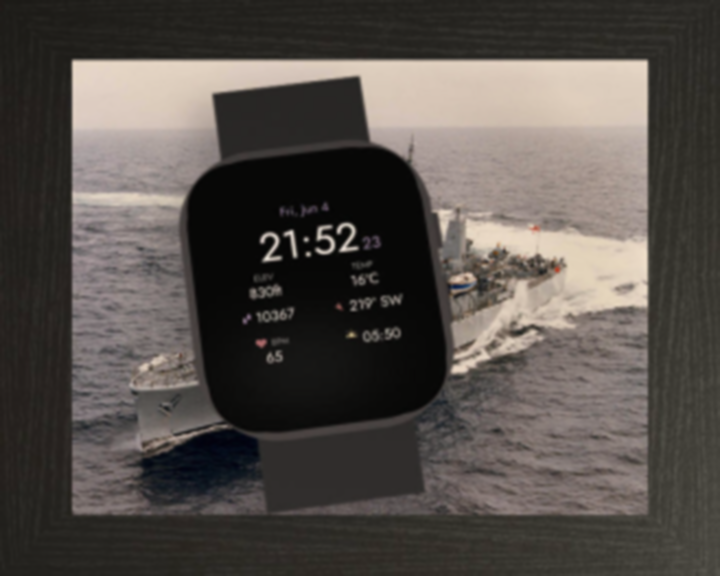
21:52
